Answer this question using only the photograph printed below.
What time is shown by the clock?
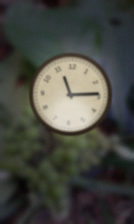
11:14
